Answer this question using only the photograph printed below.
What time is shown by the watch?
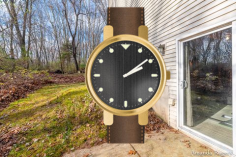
2:09
